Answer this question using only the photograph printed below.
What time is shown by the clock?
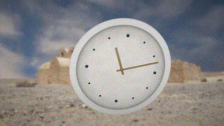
11:12
